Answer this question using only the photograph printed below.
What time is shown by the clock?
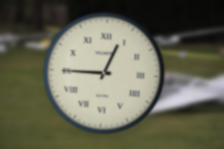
12:45
